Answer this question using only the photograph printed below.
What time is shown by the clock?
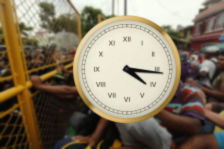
4:16
